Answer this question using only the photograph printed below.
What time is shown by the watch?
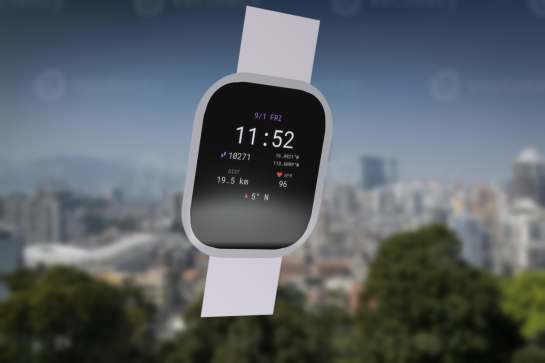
11:52
